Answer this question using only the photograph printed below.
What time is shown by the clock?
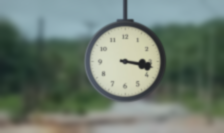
3:17
